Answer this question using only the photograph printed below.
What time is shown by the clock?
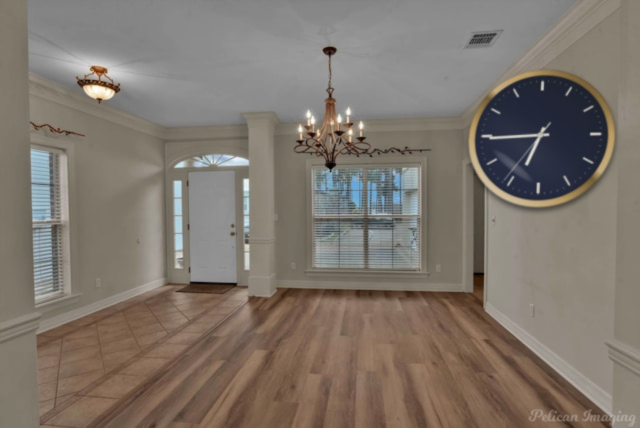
6:44:36
